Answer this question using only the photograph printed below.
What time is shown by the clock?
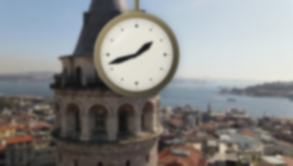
1:42
